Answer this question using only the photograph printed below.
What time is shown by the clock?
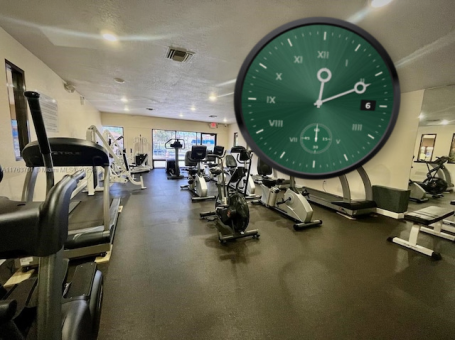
12:11
